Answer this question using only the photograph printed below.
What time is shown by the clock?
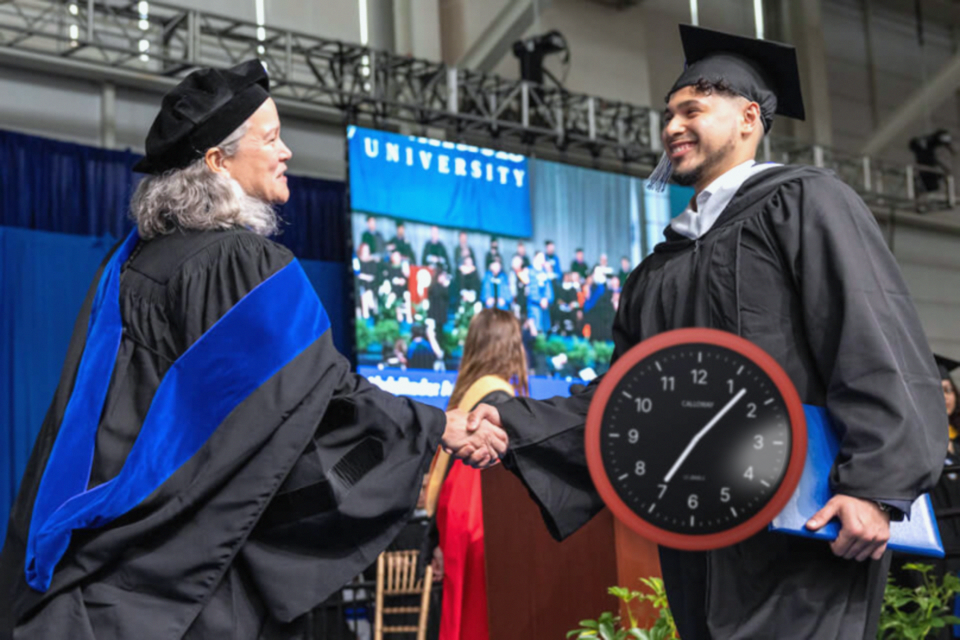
7:07
